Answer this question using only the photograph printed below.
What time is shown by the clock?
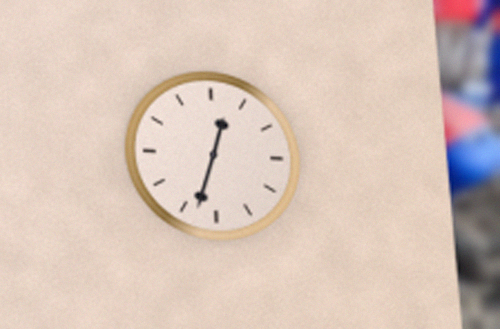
12:33
